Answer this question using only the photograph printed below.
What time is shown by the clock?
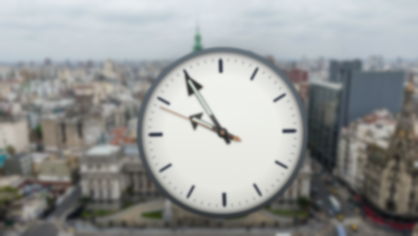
9:54:49
